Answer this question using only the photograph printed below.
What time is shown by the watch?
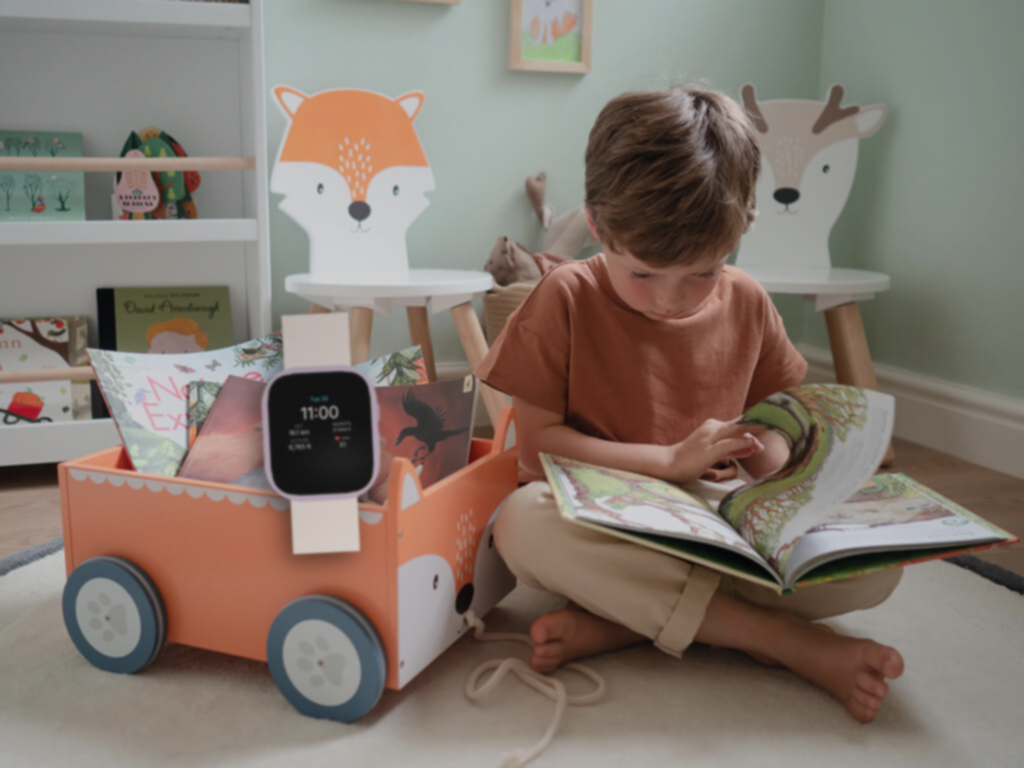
11:00
